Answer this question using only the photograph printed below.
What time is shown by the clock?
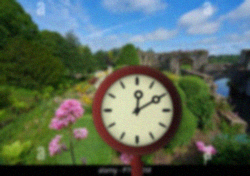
12:10
